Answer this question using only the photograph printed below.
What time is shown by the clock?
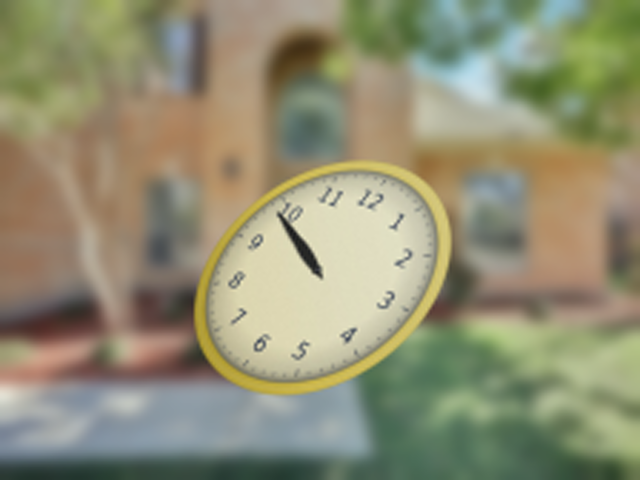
9:49
